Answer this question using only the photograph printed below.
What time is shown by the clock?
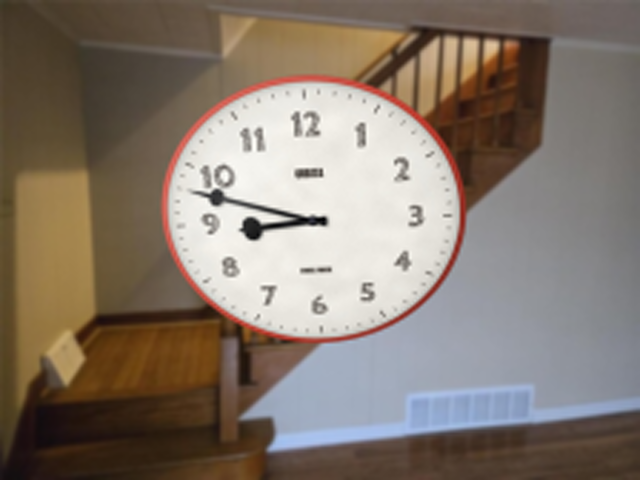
8:48
